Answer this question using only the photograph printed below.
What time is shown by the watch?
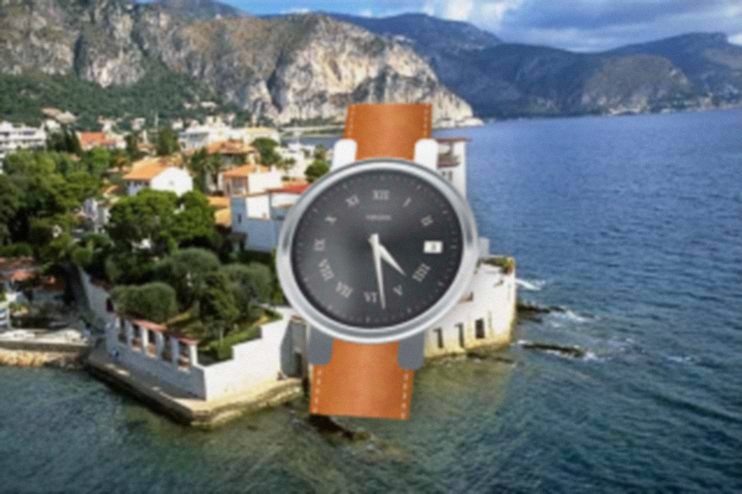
4:28
